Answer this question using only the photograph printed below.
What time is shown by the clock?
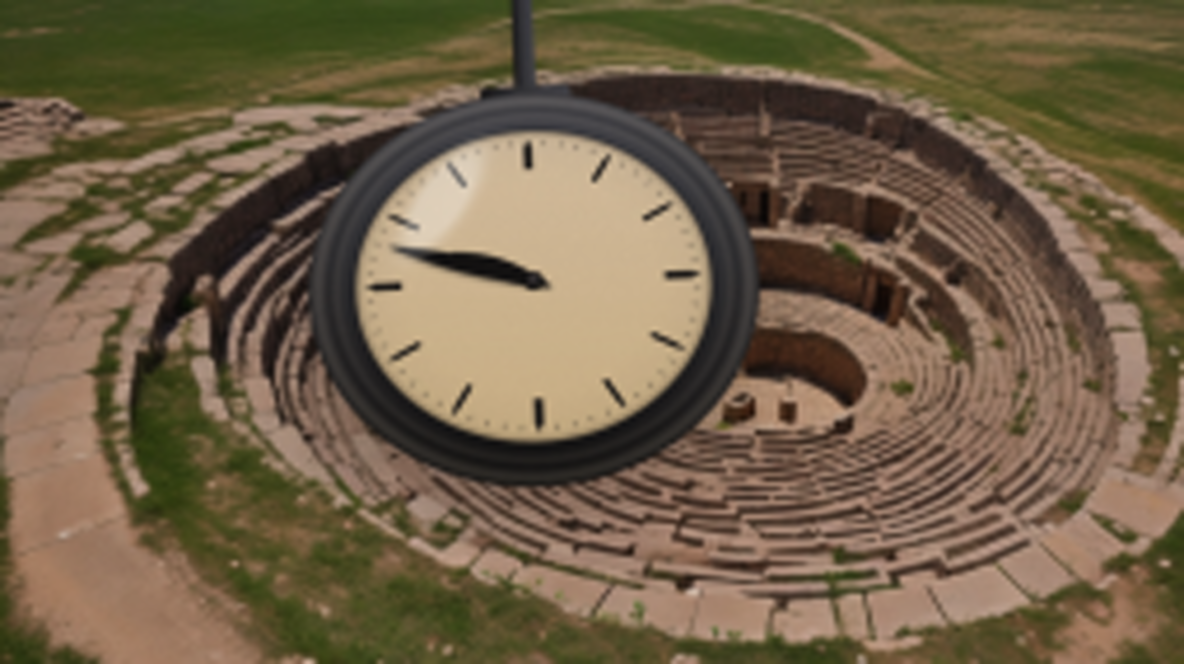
9:48
